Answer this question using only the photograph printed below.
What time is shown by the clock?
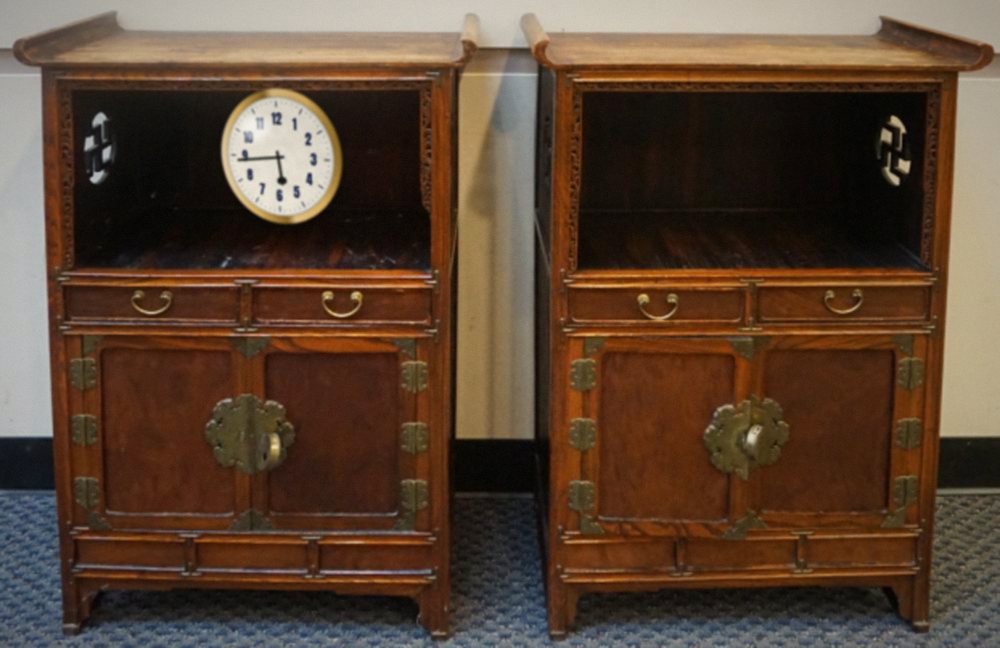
5:44
